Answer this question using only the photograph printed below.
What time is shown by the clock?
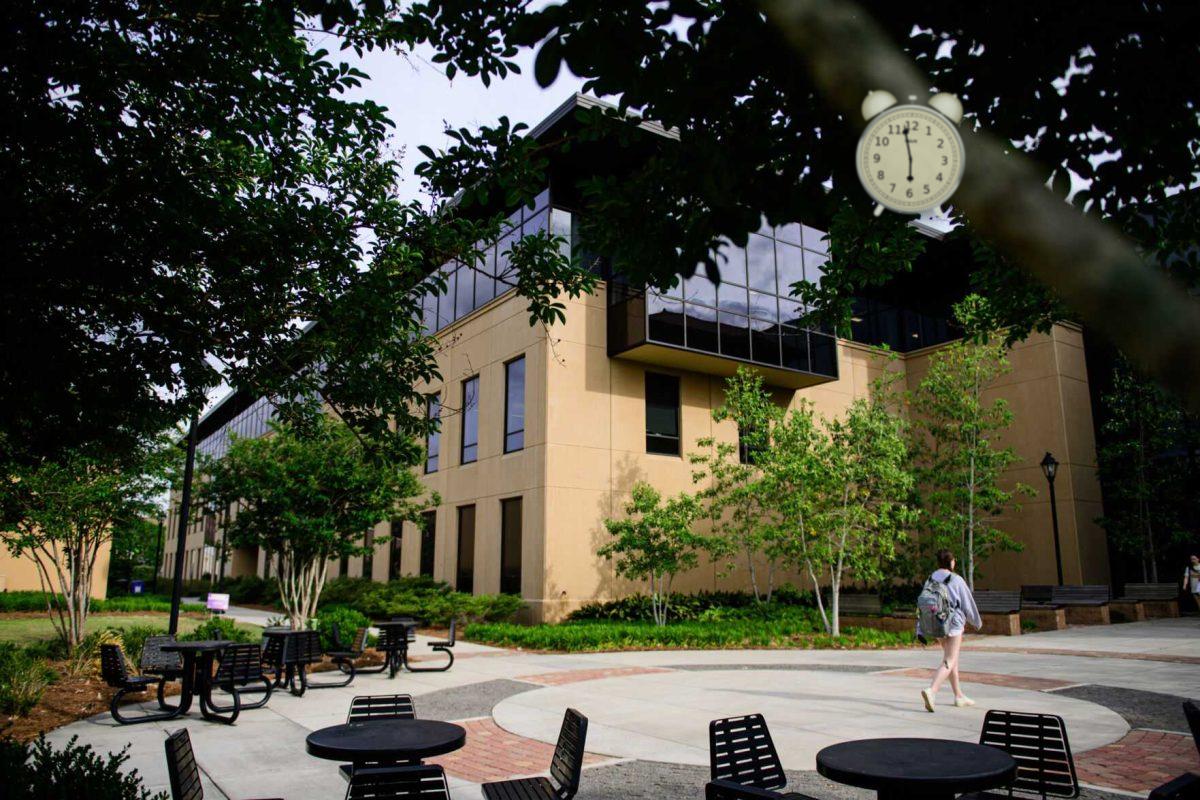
5:58
